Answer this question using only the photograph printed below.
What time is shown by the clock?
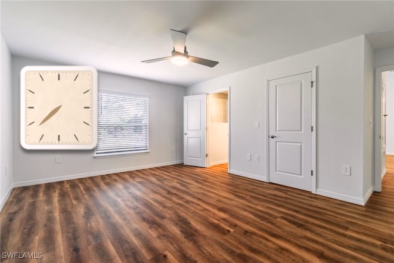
7:38
